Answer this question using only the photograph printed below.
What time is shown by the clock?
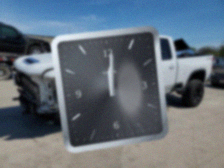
12:01
